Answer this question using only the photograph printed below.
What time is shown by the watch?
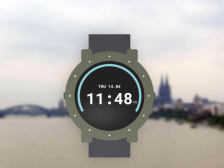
11:48
